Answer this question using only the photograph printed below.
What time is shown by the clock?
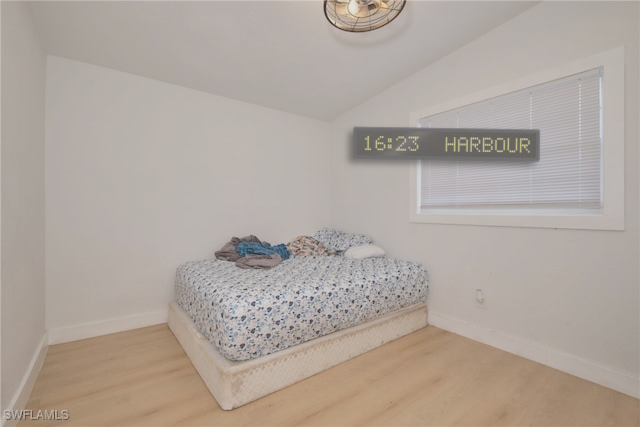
16:23
